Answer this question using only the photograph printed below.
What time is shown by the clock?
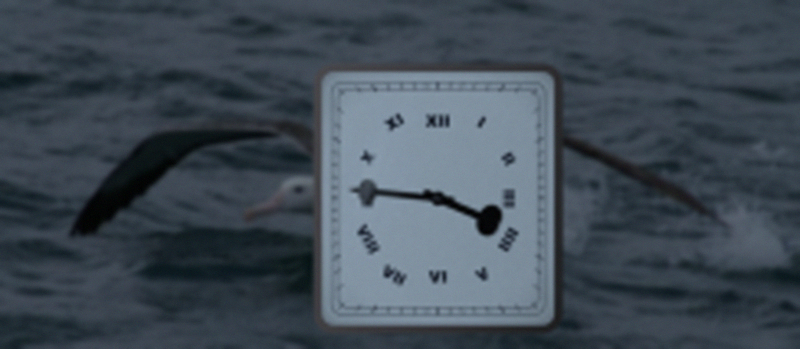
3:46
